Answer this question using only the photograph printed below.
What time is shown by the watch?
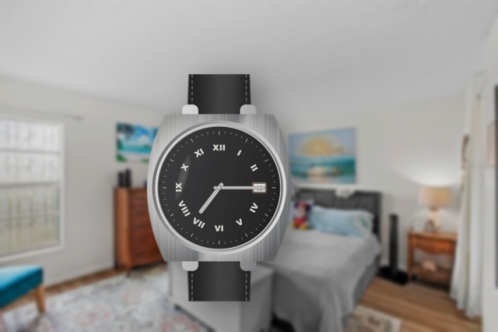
7:15
